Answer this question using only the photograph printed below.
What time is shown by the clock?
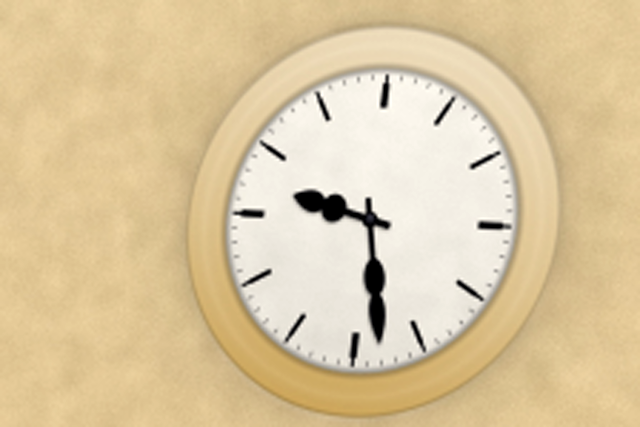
9:28
